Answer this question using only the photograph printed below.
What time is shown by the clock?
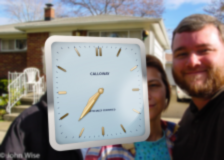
7:37
